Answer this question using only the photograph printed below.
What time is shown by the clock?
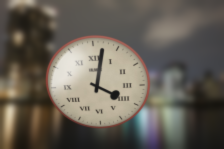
4:02
